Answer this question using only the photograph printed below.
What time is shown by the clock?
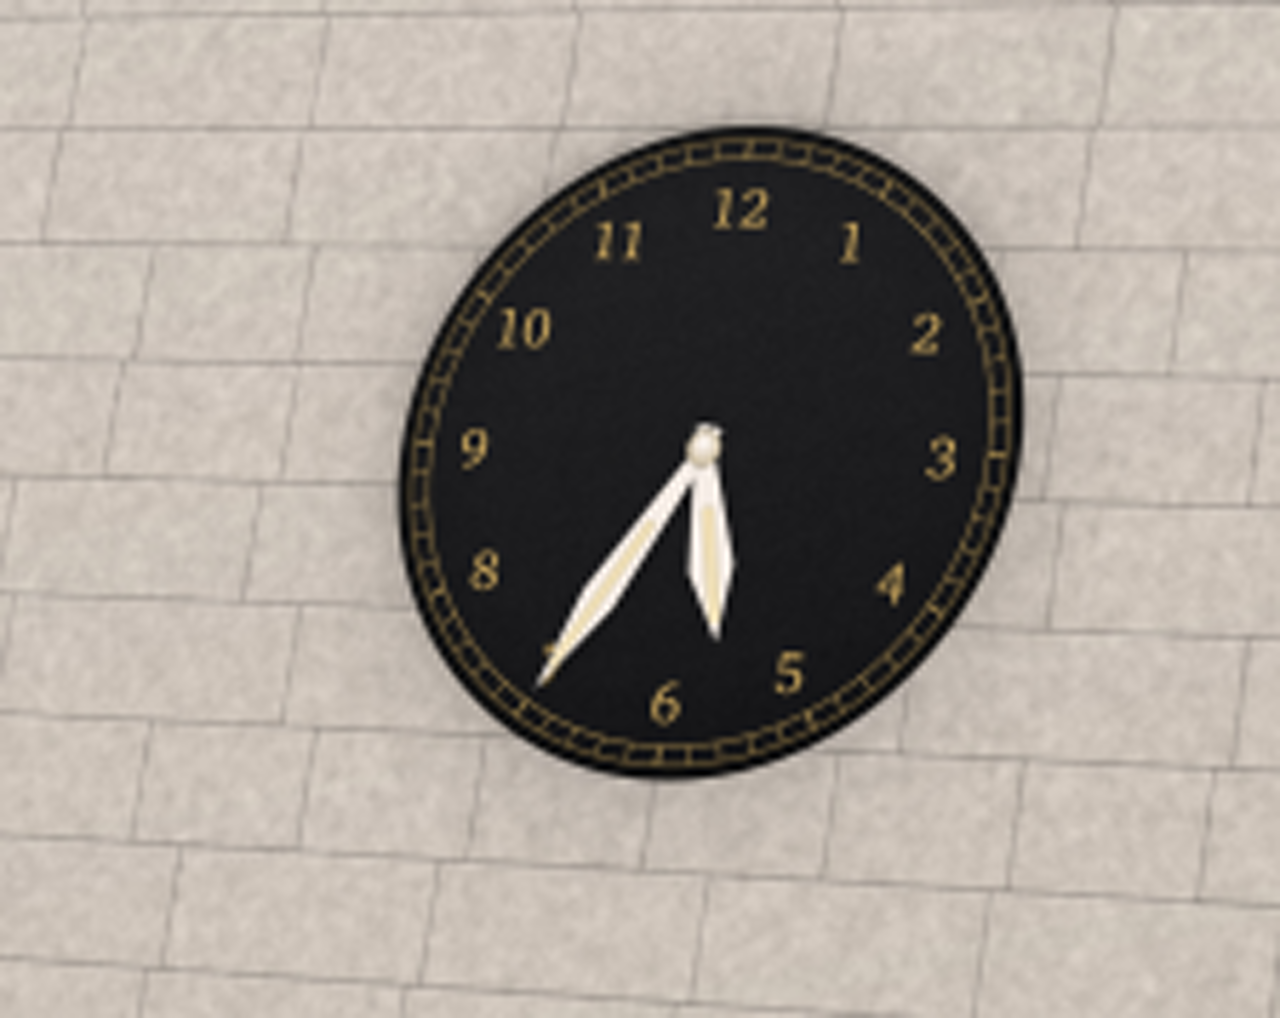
5:35
